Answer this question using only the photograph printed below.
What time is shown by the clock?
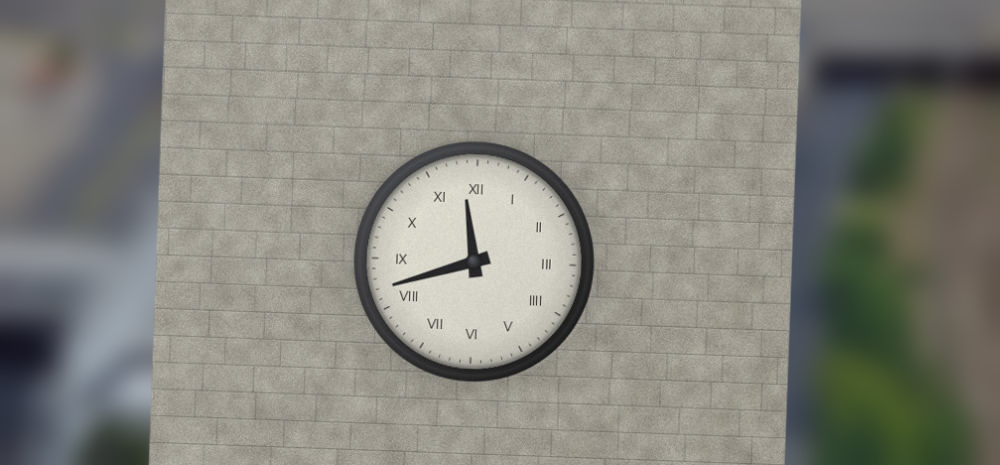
11:42
